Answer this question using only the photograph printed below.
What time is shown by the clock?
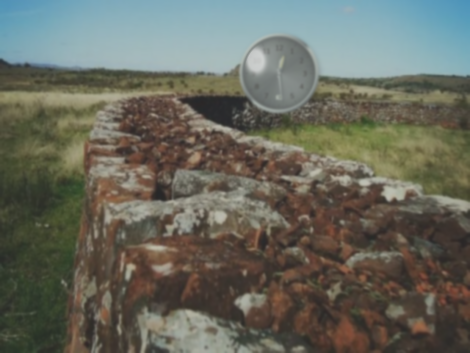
12:29
